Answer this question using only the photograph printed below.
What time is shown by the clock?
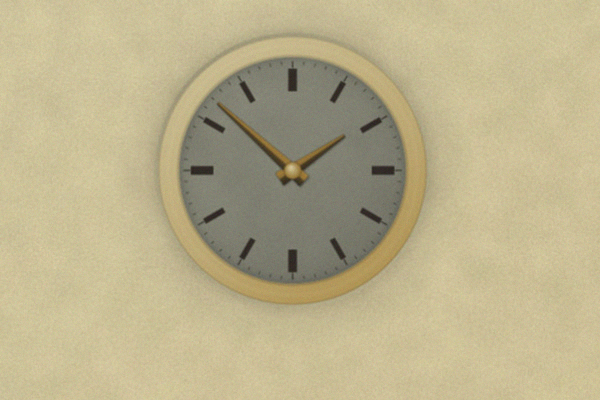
1:52
